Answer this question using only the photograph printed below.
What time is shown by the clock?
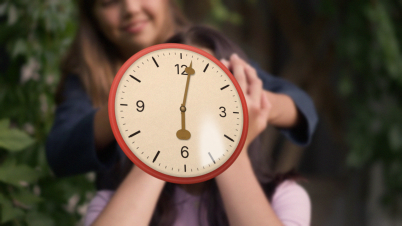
6:02
